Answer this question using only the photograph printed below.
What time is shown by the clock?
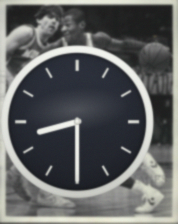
8:30
